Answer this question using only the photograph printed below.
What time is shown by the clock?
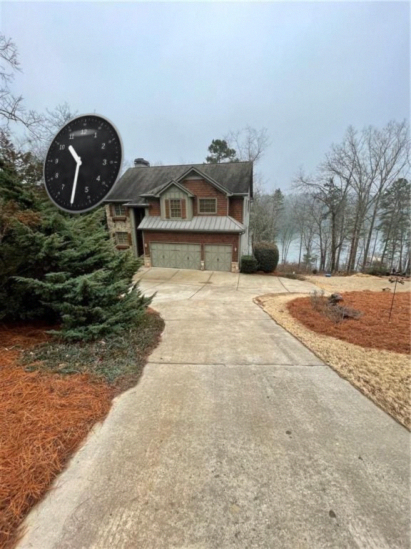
10:30
